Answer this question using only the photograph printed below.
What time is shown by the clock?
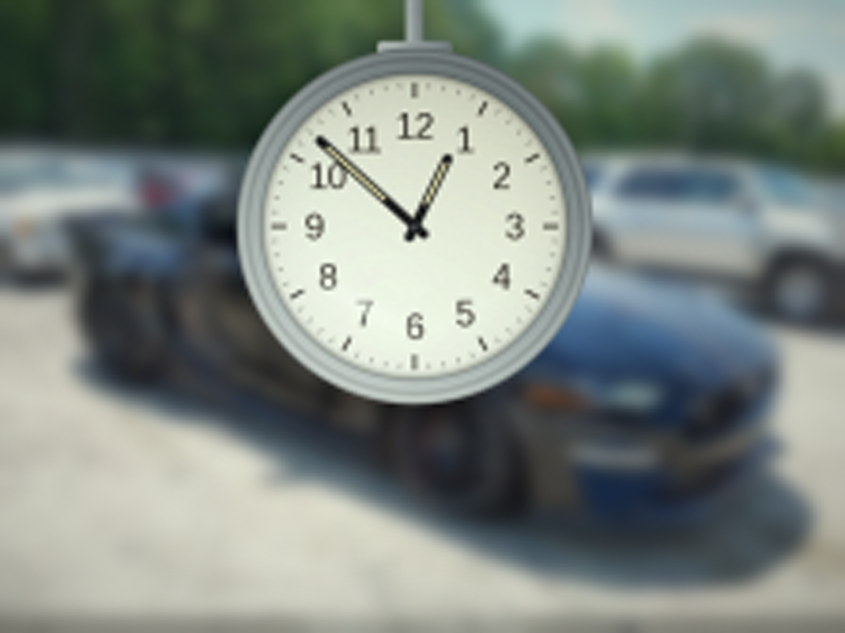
12:52
